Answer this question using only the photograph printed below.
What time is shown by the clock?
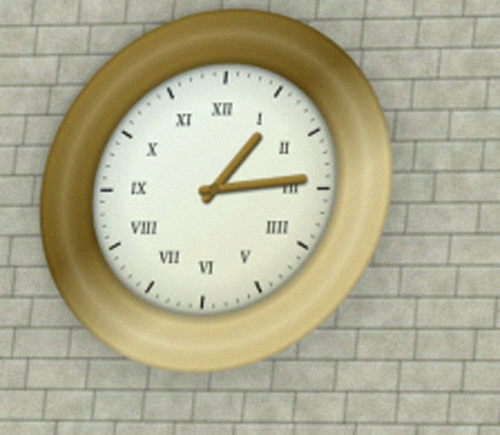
1:14
